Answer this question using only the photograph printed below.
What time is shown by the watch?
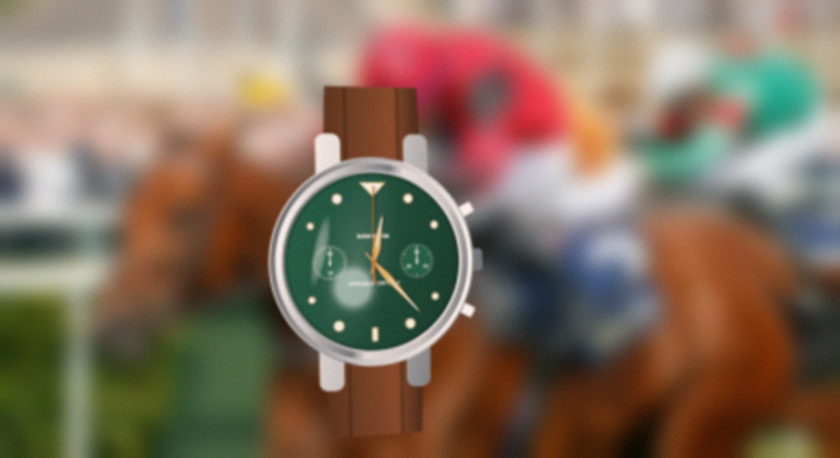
12:23
